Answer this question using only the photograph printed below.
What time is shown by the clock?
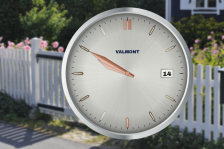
9:50
